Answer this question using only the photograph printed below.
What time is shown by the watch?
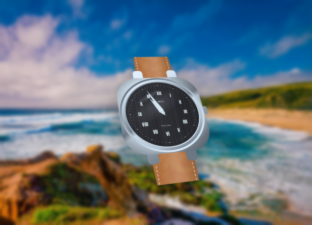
10:56
